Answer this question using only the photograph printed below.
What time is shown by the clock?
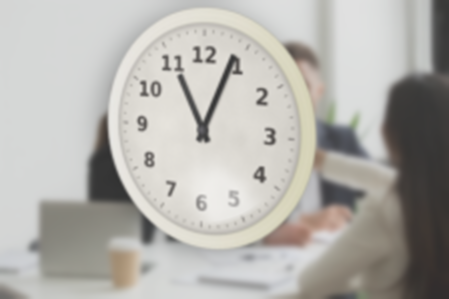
11:04
